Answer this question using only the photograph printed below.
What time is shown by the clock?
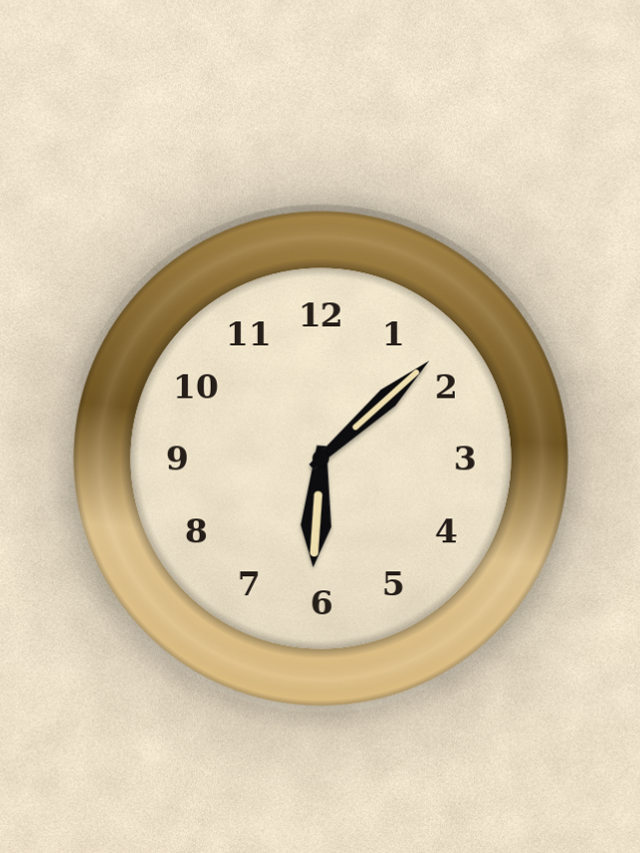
6:08
